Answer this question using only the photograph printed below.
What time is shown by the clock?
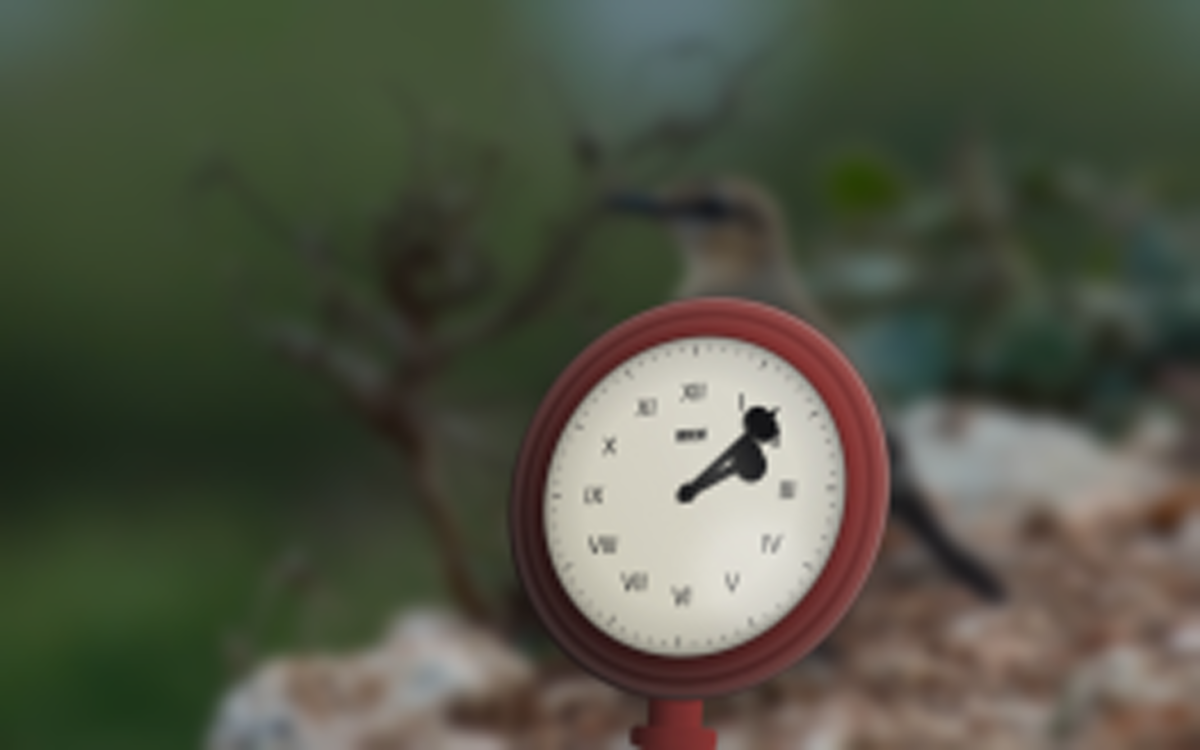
2:08
